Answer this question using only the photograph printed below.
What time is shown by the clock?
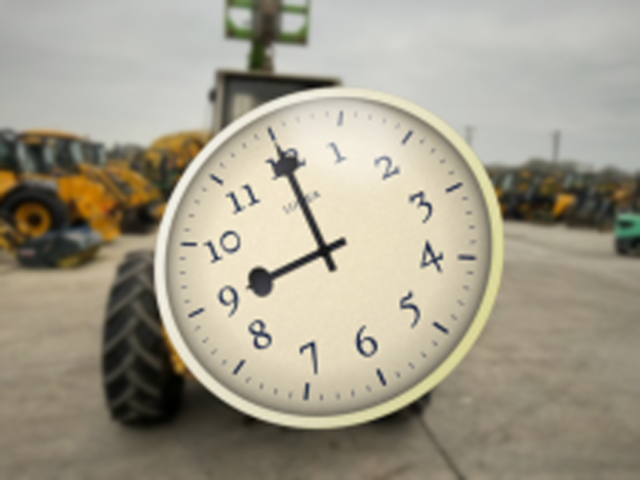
9:00
